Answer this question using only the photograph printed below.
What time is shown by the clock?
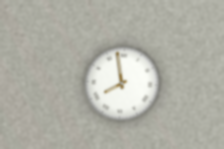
7:58
